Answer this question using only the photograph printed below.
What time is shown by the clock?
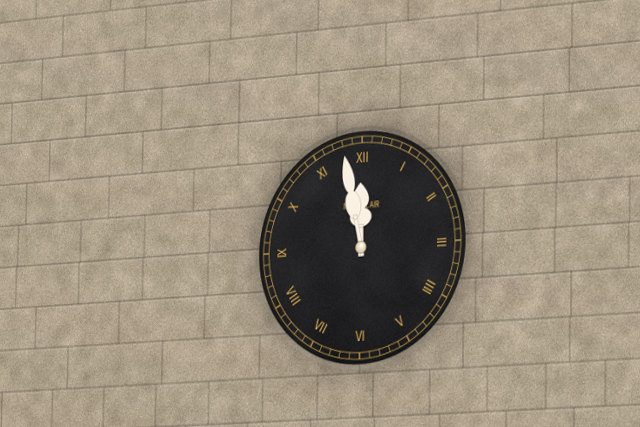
11:58
